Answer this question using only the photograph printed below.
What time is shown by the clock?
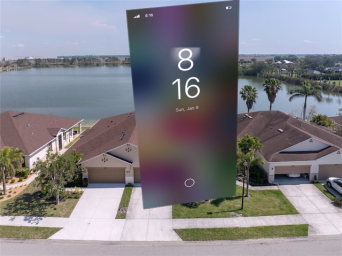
8:16
